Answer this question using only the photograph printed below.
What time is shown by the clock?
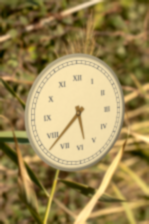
5:38
